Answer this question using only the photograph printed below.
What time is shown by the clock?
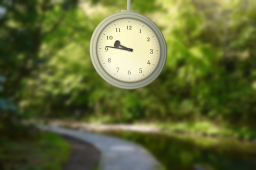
9:46
